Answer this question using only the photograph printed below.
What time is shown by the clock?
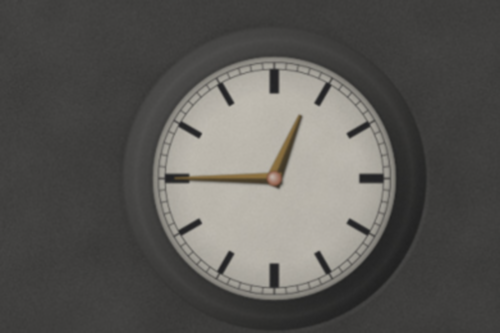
12:45
